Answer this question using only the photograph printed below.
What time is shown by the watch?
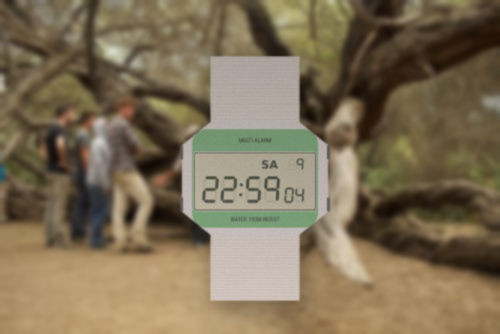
22:59:04
